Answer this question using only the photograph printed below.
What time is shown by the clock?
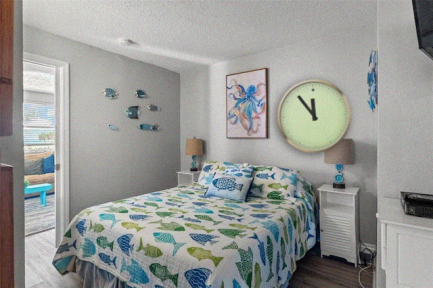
11:54
